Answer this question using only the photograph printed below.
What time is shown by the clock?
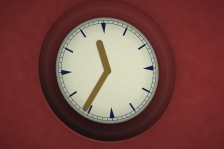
11:36
